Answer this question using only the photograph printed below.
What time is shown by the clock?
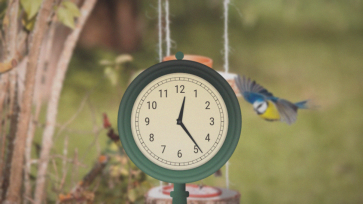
12:24
